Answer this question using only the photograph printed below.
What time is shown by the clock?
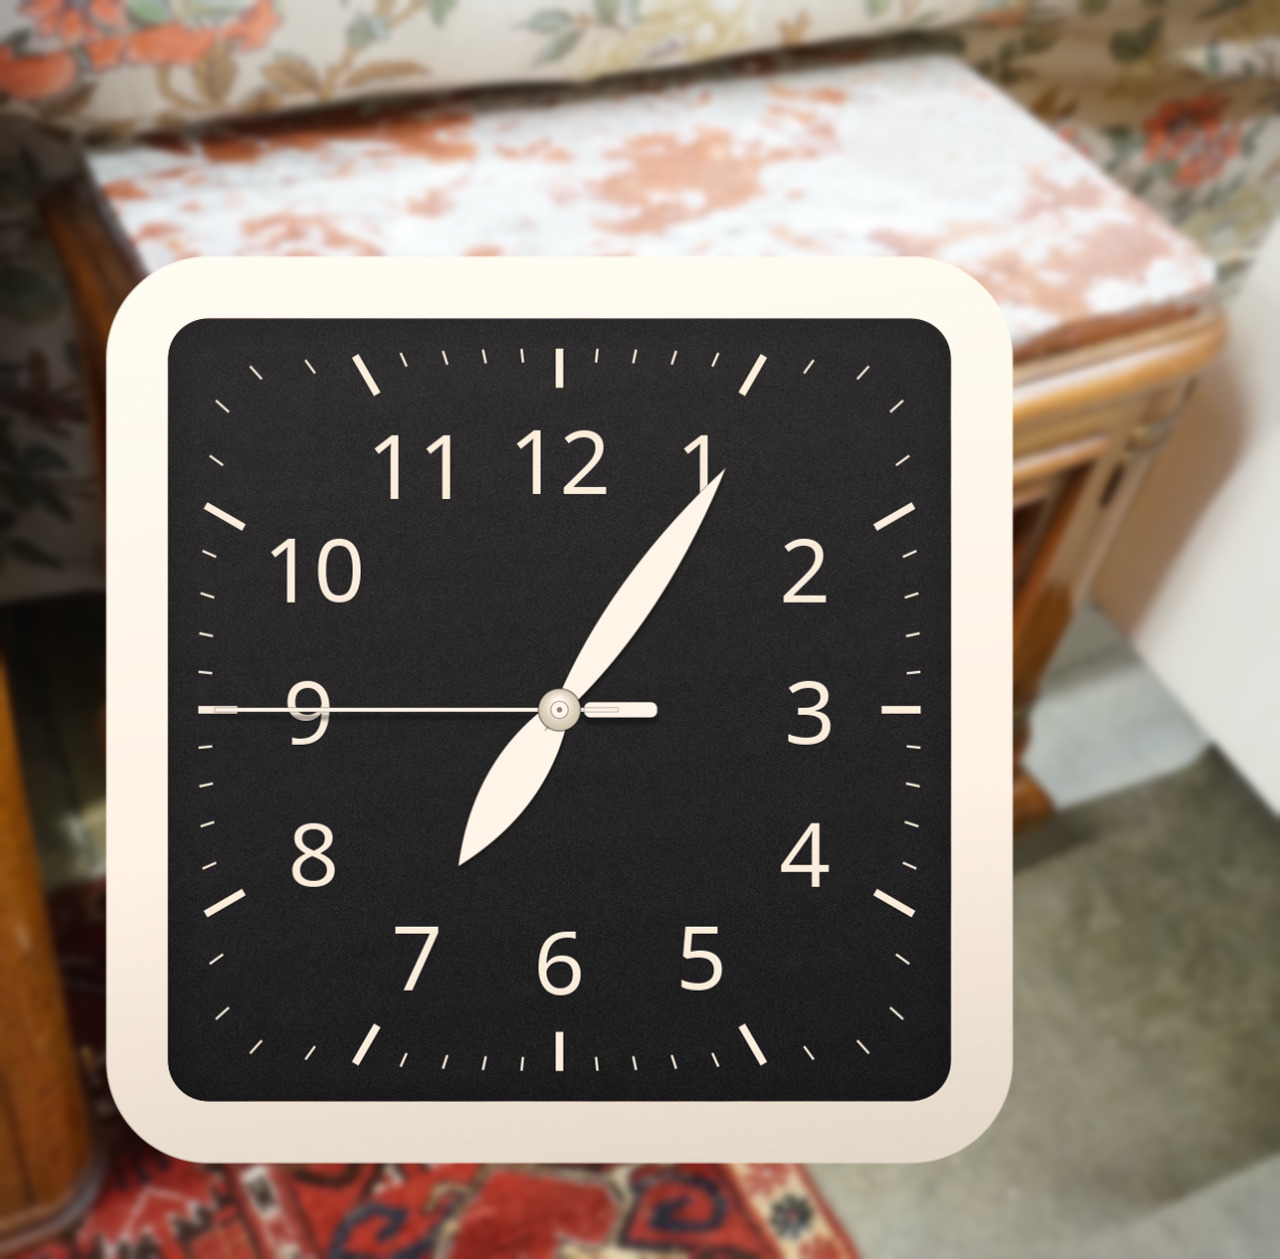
7:05:45
